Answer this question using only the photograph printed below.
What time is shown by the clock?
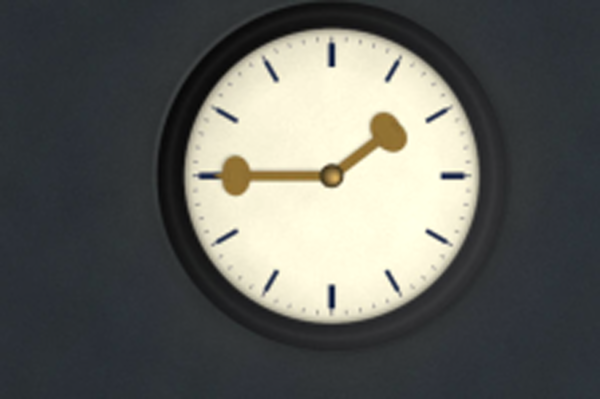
1:45
